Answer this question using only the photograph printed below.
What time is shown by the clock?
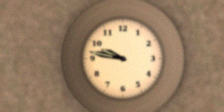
9:47
